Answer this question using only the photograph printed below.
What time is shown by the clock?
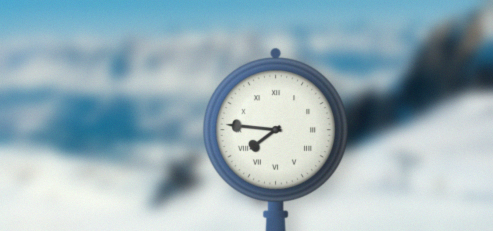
7:46
